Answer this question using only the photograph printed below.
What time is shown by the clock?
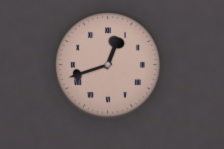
12:42
